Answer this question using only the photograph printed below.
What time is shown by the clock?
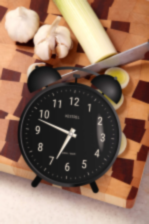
6:48
